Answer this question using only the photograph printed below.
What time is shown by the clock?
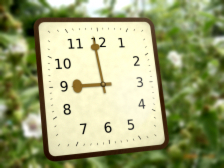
8:59
